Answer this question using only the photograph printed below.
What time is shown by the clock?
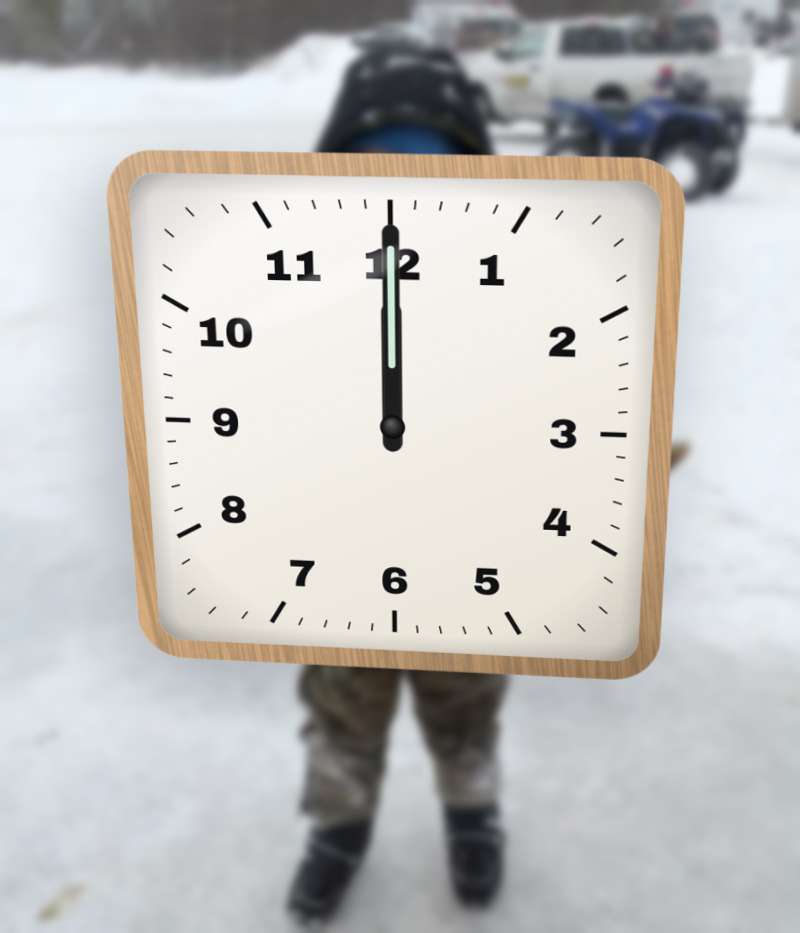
12:00
